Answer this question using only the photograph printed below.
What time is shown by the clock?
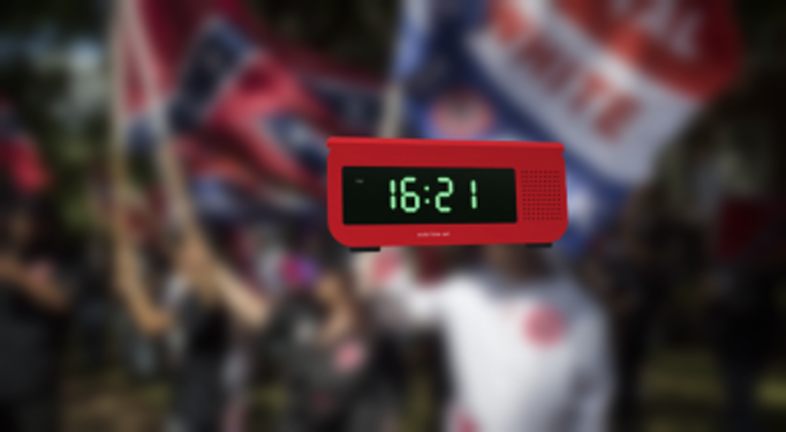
16:21
